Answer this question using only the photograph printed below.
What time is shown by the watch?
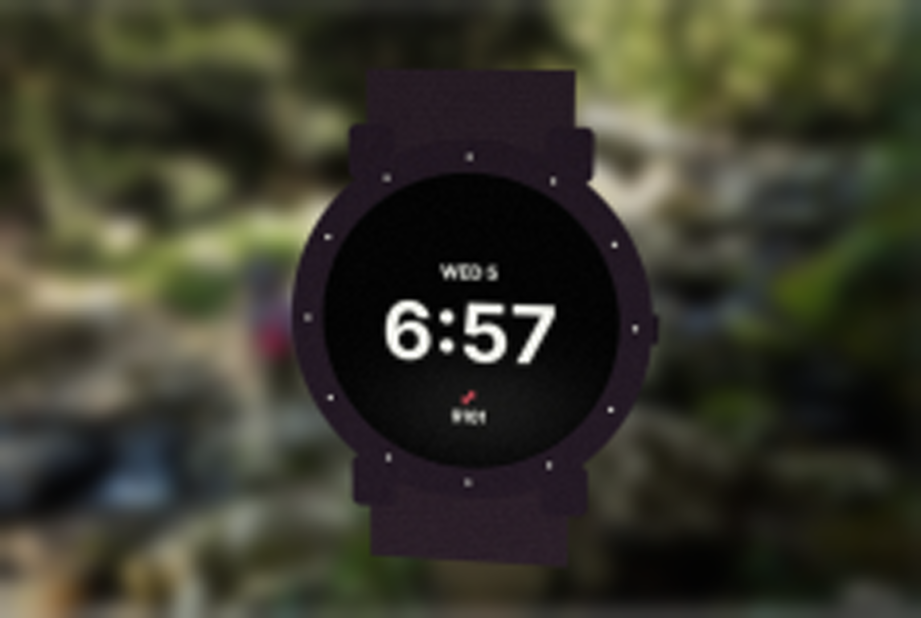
6:57
